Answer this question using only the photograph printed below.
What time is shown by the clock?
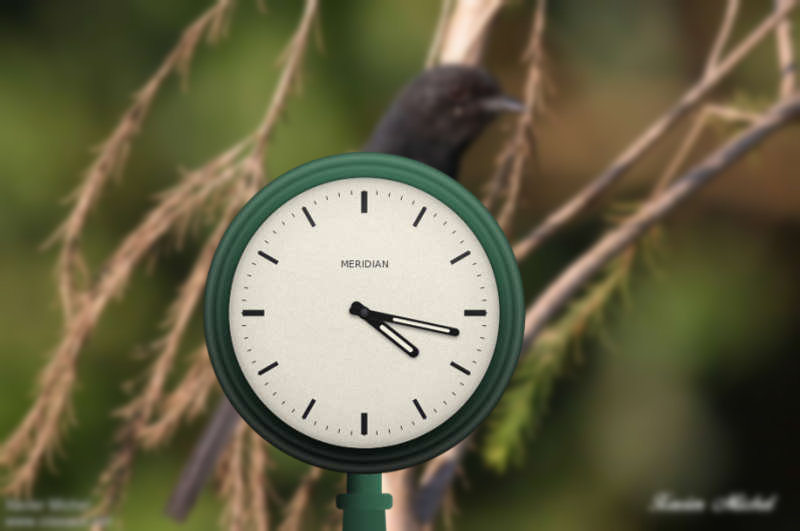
4:17
